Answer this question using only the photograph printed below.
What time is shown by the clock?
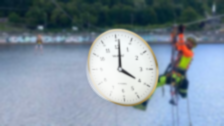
4:01
